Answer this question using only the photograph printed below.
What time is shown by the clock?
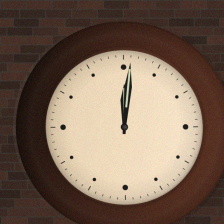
12:01
